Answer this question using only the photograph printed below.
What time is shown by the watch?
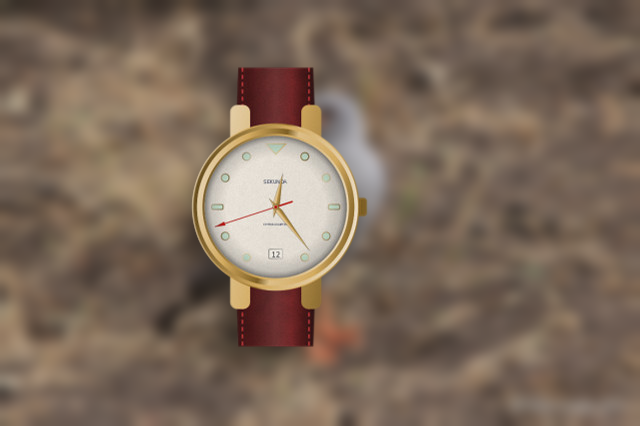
12:23:42
